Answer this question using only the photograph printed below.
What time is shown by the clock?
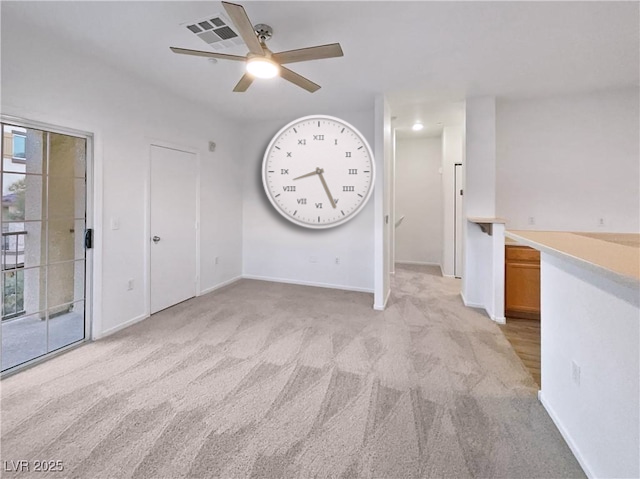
8:26
